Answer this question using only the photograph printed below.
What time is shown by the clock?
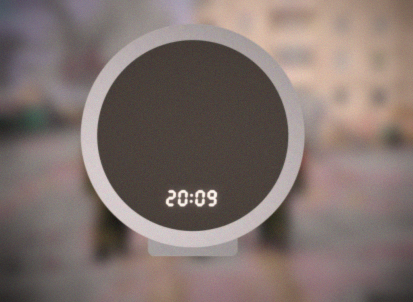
20:09
